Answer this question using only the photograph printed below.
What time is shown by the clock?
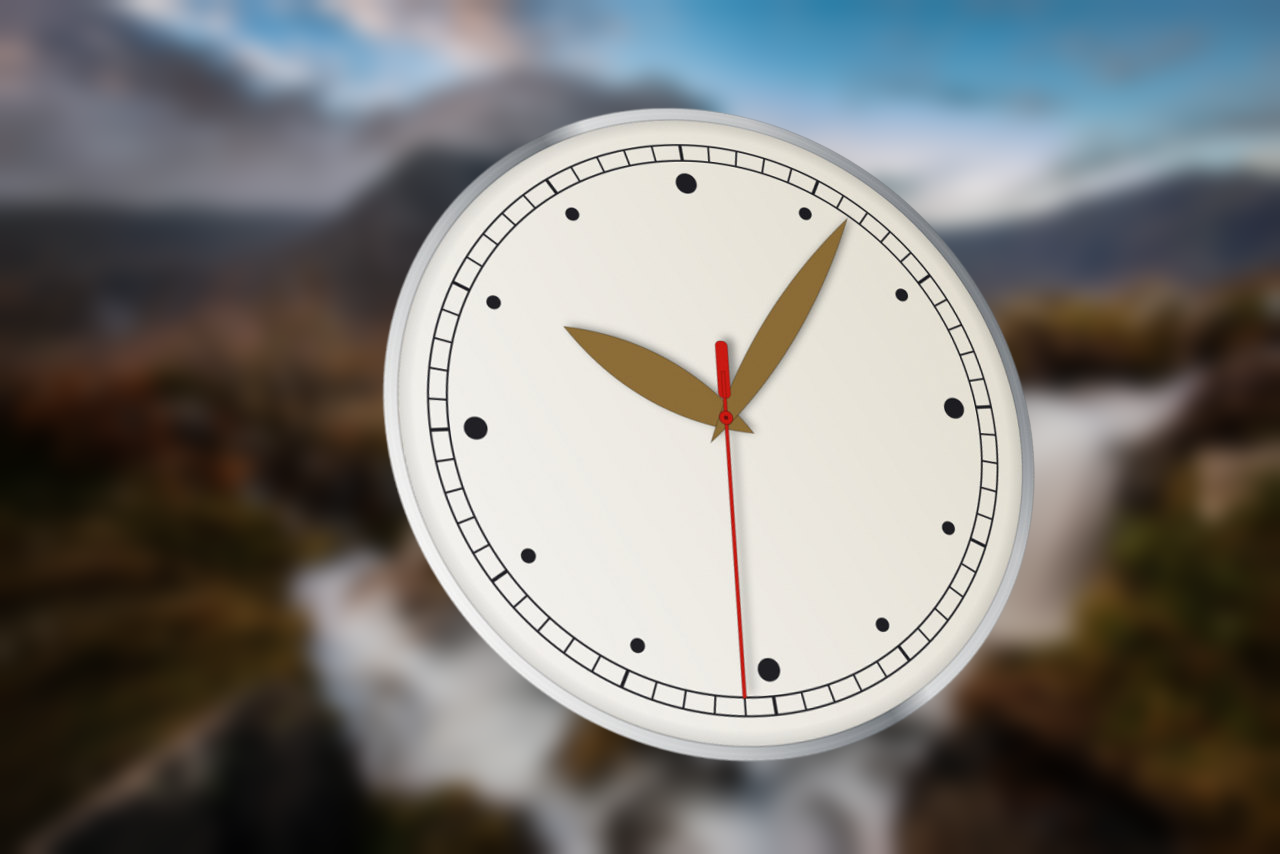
10:06:31
